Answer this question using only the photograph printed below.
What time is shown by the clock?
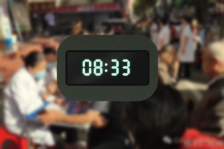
8:33
